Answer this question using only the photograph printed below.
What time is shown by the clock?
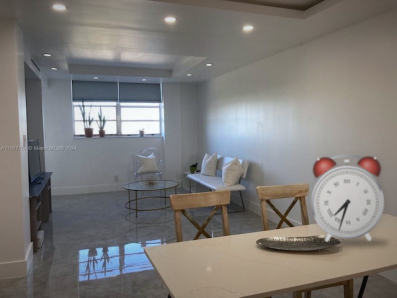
7:33
